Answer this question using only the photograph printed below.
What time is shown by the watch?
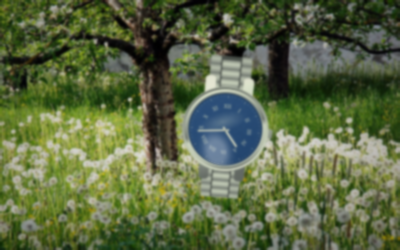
4:44
